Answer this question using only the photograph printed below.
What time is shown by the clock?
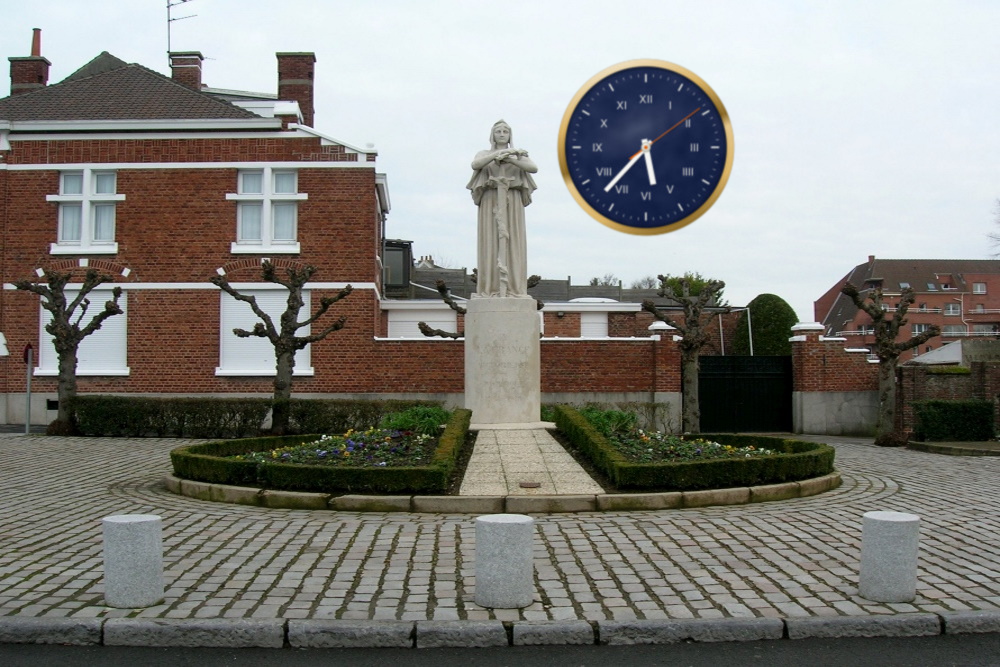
5:37:09
